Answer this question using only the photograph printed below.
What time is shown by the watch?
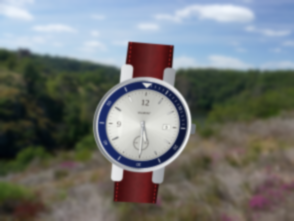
5:30
